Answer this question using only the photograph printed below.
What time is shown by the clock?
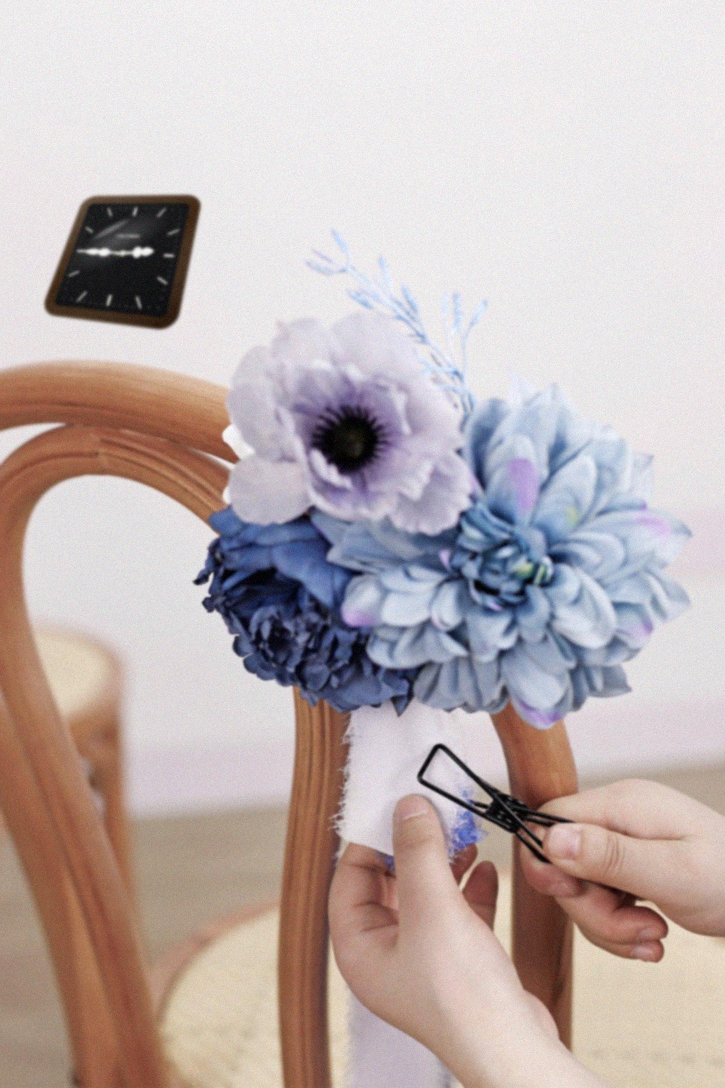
2:45
